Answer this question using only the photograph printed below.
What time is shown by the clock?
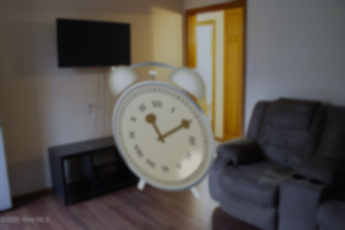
11:10
